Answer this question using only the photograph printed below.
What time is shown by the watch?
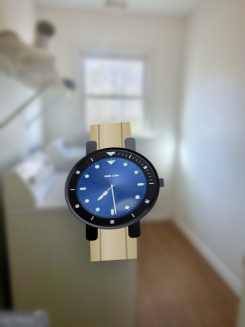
7:29
